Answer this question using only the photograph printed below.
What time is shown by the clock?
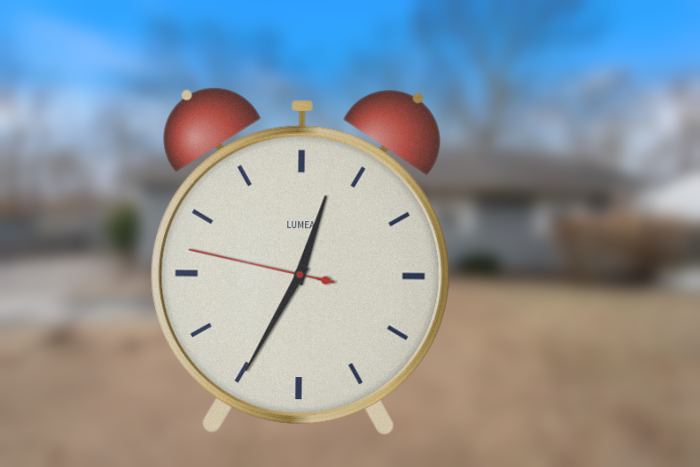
12:34:47
